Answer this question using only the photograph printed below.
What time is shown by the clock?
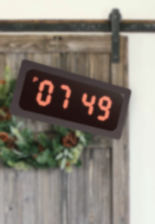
7:49
